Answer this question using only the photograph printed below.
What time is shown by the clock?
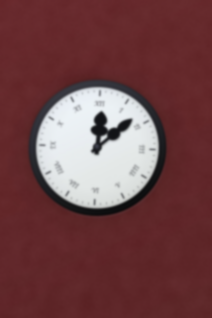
12:08
